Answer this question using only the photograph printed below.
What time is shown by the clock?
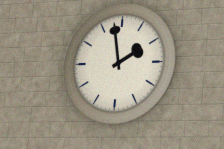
1:58
